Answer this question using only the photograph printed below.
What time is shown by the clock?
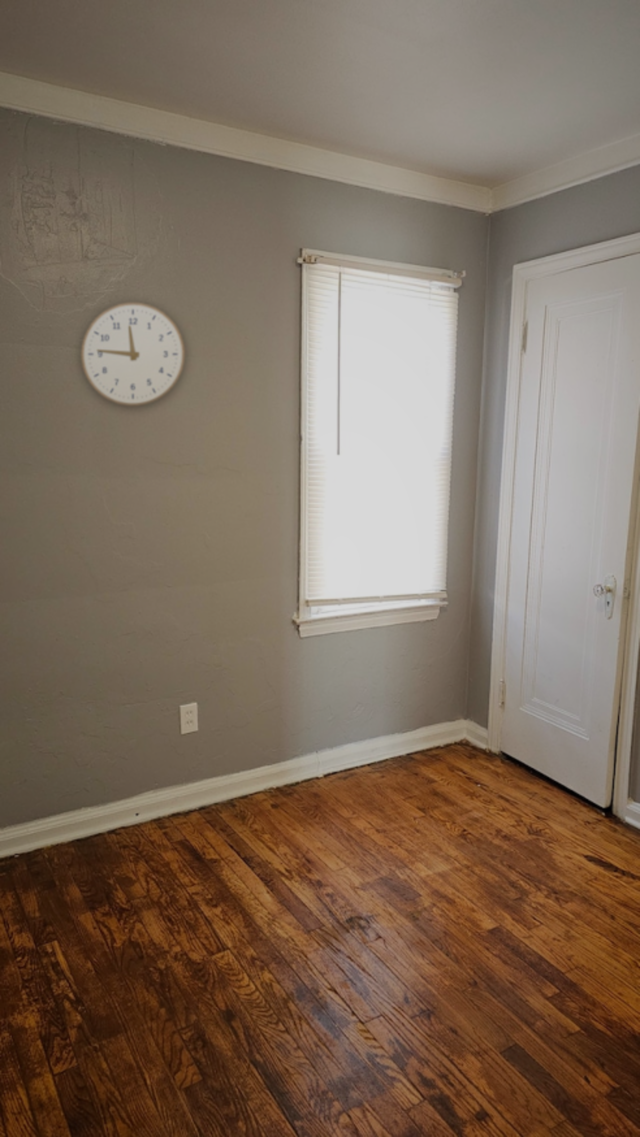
11:46
